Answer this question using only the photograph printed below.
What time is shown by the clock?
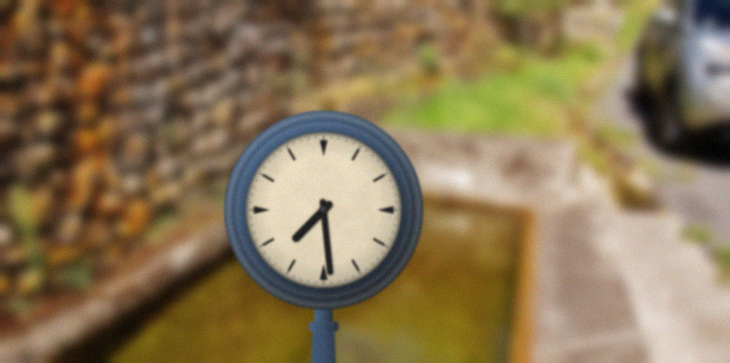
7:29
